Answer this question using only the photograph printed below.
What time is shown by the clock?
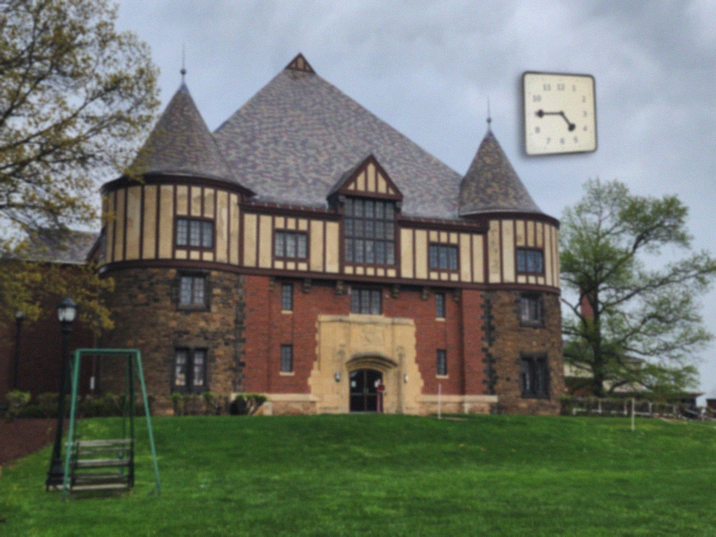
4:45
